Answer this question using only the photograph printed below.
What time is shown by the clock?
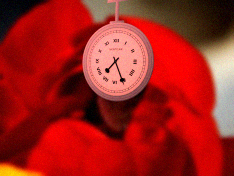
7:26
